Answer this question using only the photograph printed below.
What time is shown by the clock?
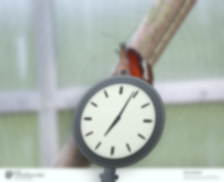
7:04
